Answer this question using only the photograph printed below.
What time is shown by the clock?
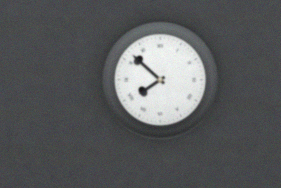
7:52
